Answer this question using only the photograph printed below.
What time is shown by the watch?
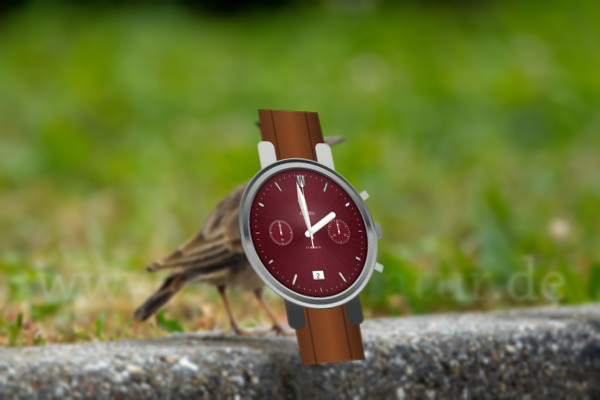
1:59
